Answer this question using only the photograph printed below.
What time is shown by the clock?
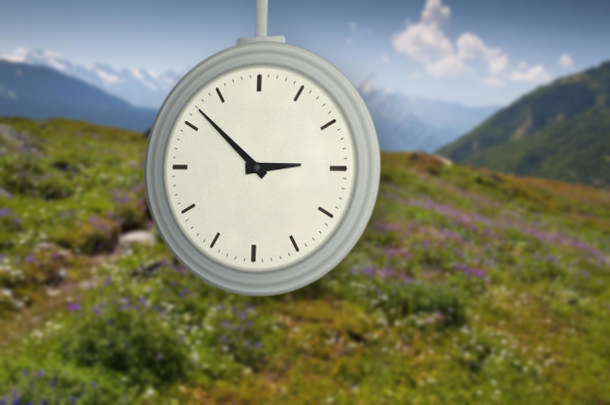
2:52
